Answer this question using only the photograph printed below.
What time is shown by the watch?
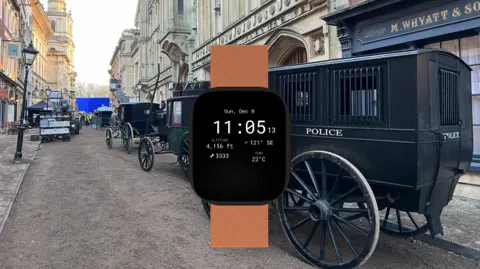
11:05:13
